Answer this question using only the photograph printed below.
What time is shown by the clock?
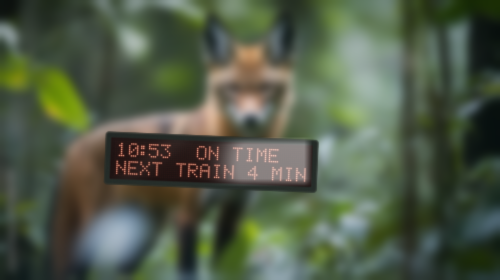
10:53
